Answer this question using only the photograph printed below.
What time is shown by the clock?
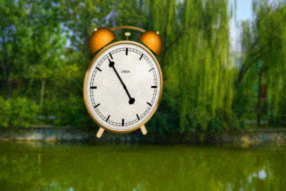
4:54
